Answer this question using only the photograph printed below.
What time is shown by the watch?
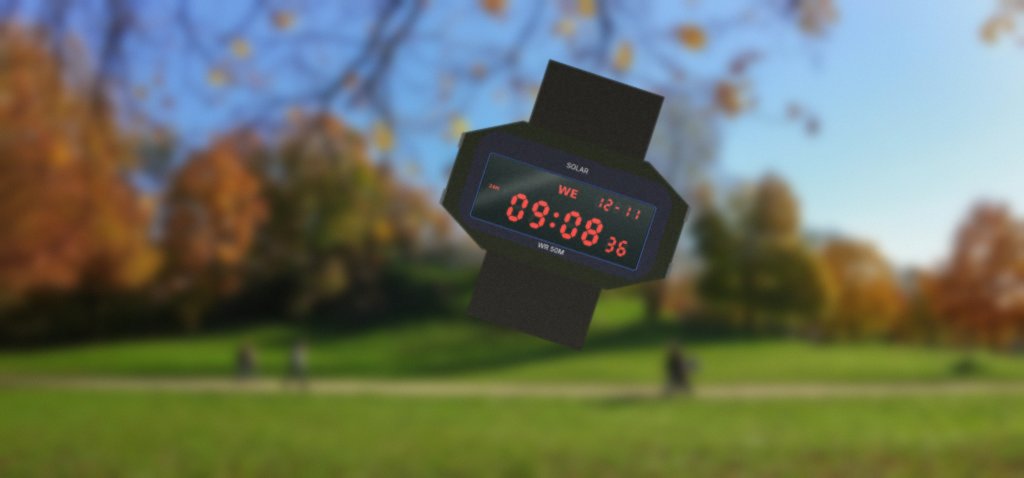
9:08:36
